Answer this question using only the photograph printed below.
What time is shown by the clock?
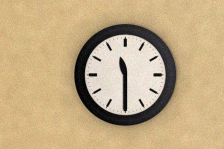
11:30
